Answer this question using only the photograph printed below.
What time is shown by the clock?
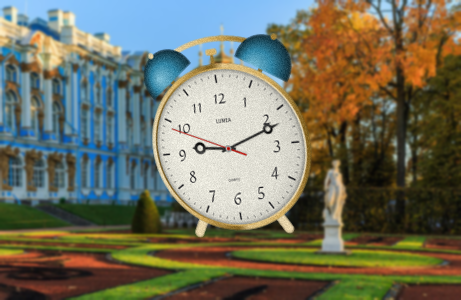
9:11:49
